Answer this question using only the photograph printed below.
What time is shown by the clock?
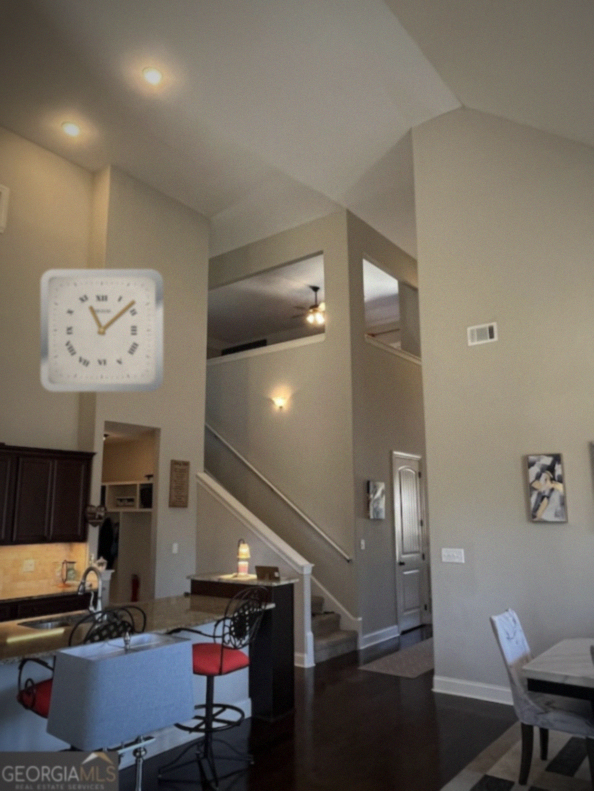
11:08
